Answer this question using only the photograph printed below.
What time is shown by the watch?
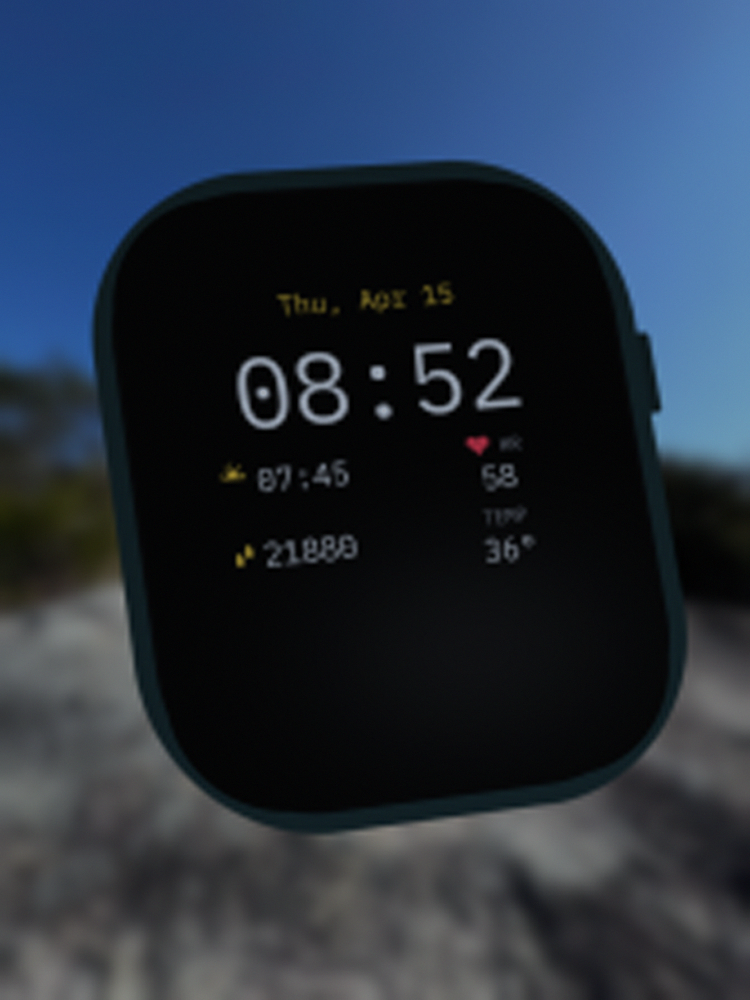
8:52
